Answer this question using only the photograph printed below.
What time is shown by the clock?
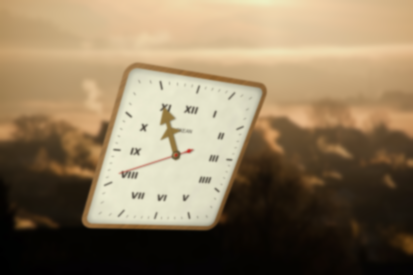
10:54:41
